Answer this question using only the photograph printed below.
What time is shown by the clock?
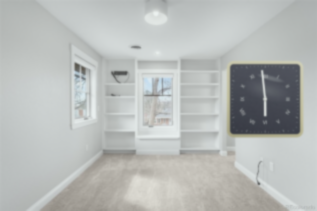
5:59
